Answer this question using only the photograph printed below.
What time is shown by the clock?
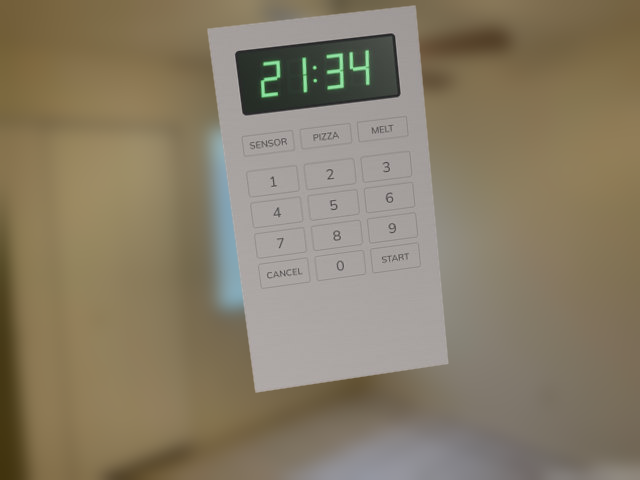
21:34
